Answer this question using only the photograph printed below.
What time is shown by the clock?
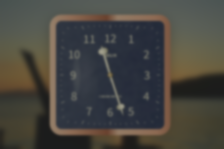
11:27
